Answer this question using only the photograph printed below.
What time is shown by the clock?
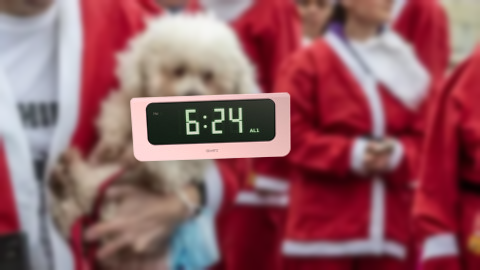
6:24
